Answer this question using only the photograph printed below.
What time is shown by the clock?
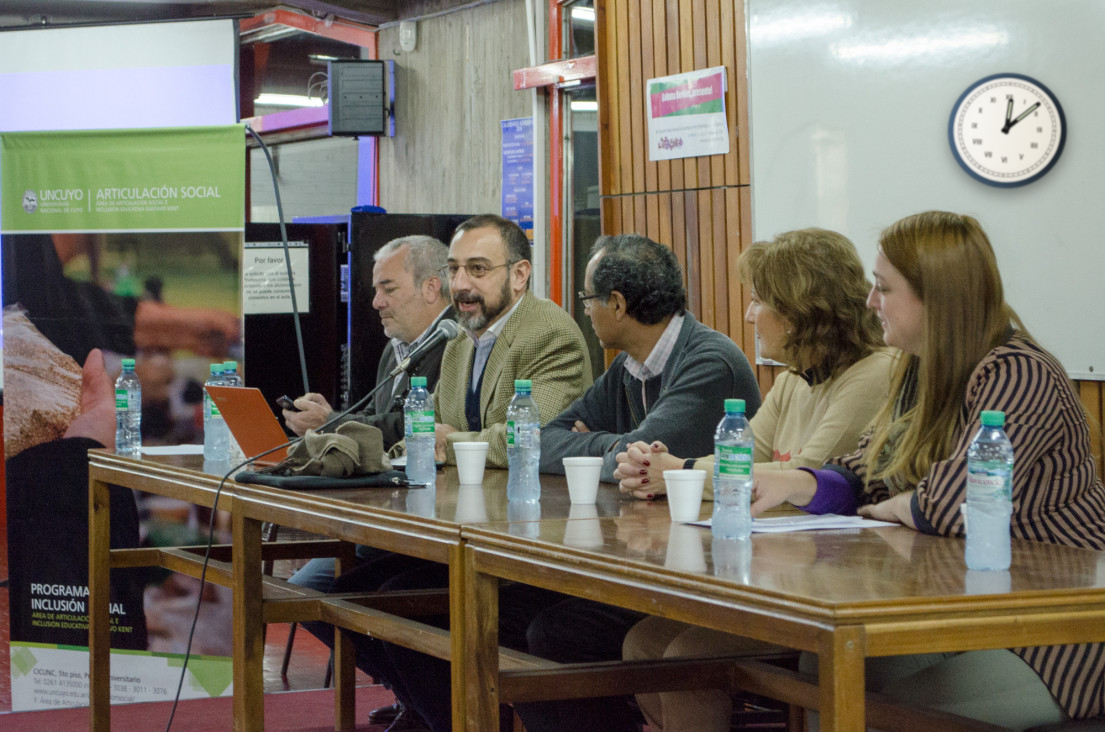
12:08
